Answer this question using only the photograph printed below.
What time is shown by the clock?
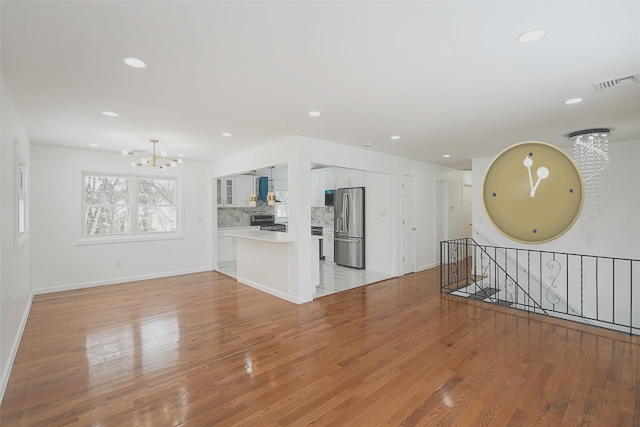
12:59
